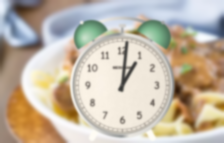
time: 1:01
